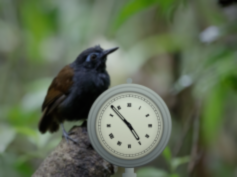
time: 4:53
